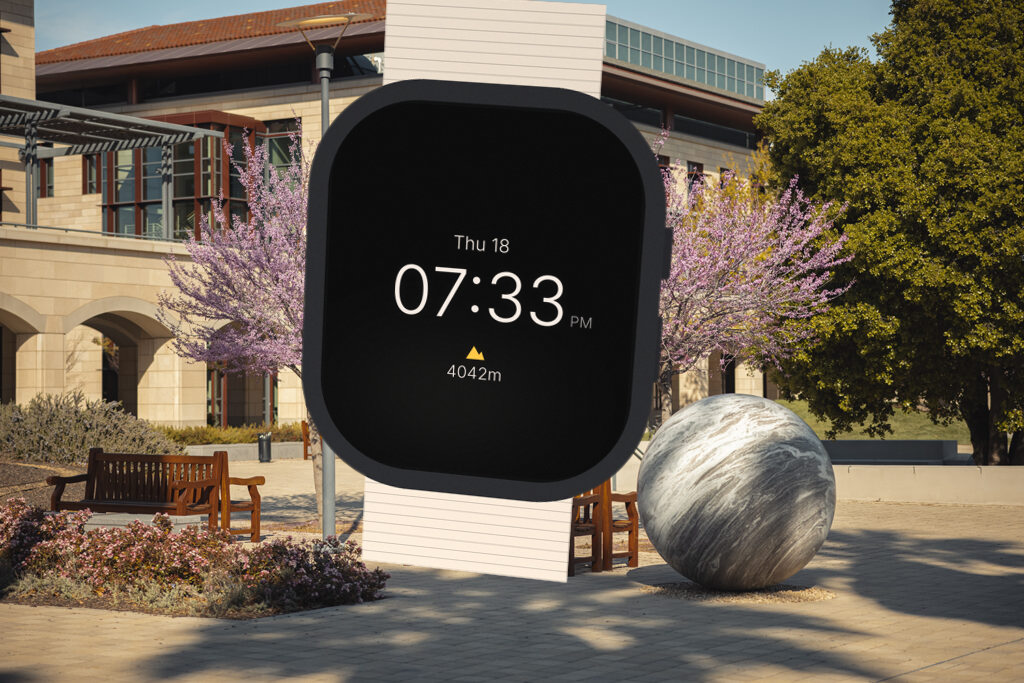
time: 7:33
